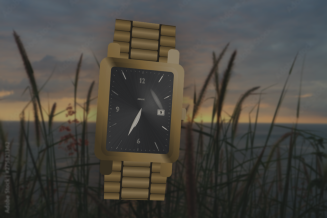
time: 6:34
